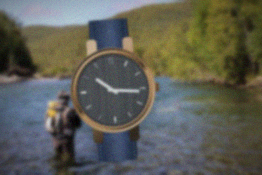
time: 10:16
